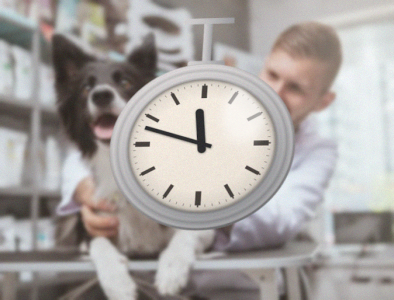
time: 11:48
